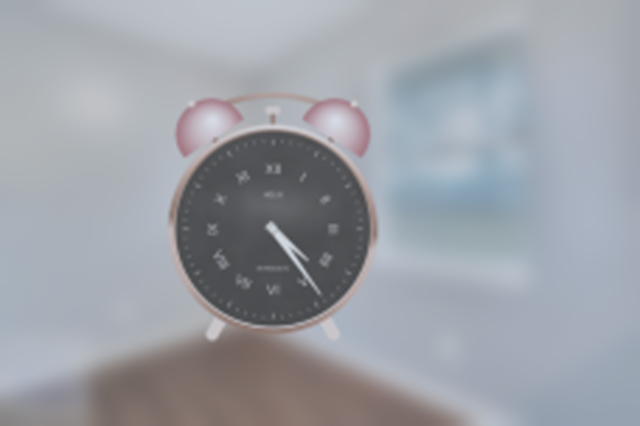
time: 4:24
